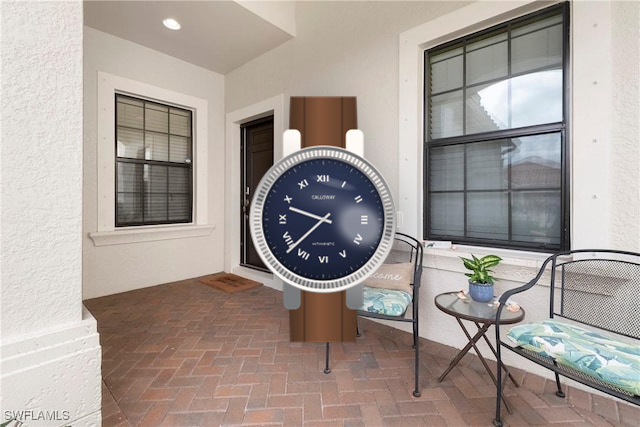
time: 9:38
